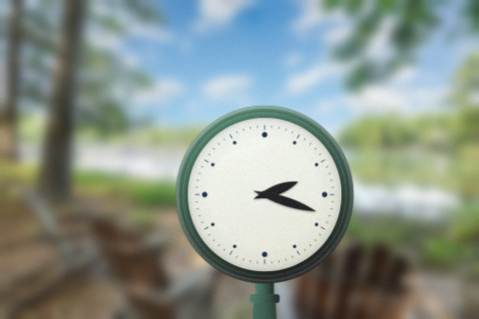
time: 2:18
